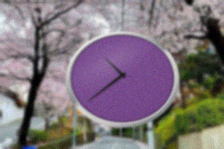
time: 10:38
